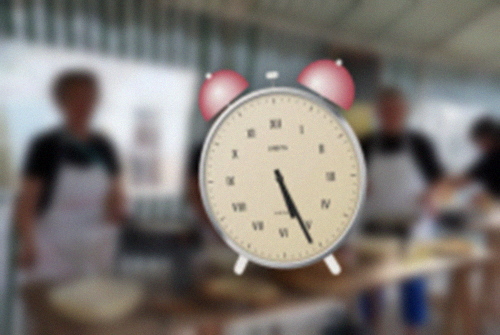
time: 5:26
